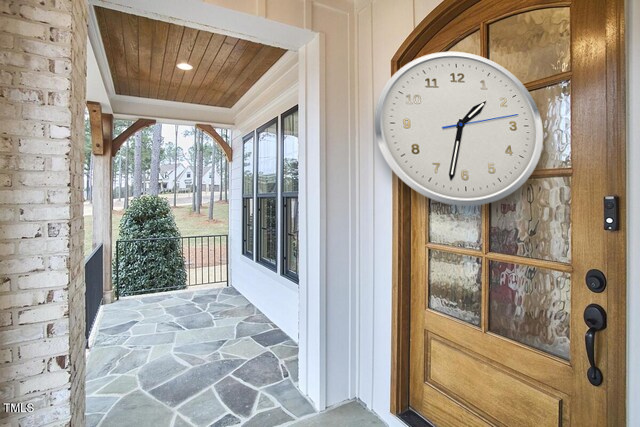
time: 1:32:13
